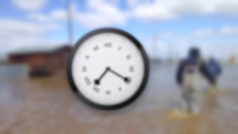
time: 7:20
